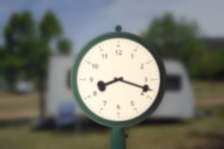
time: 8:18
